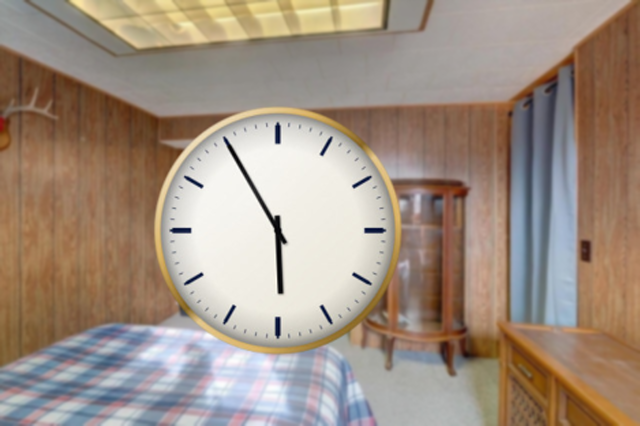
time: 5:55
